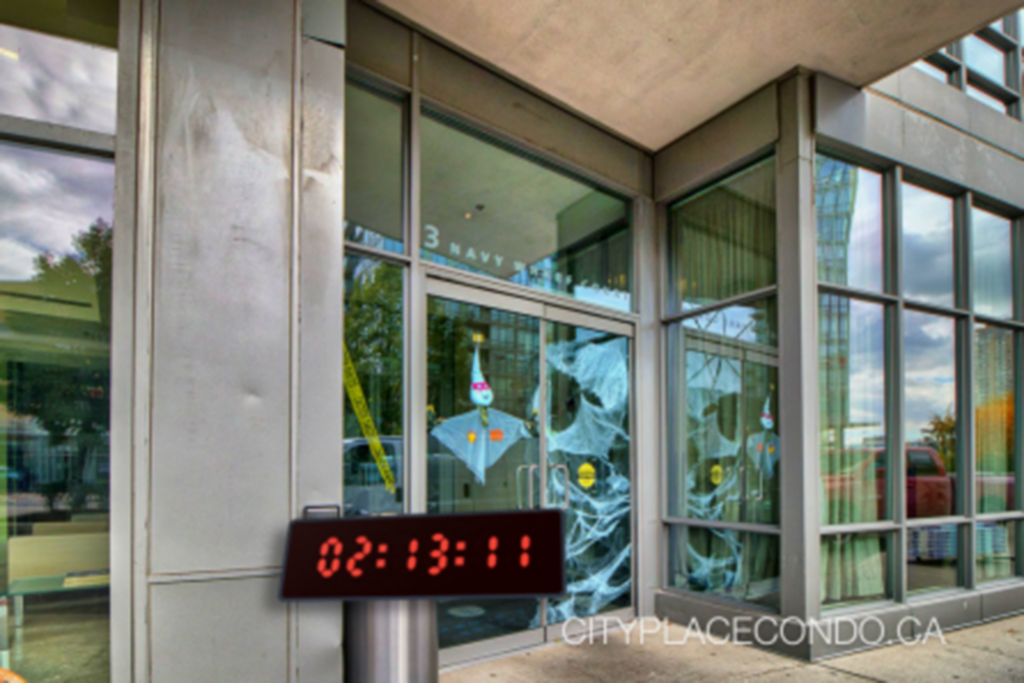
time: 2:13:11
